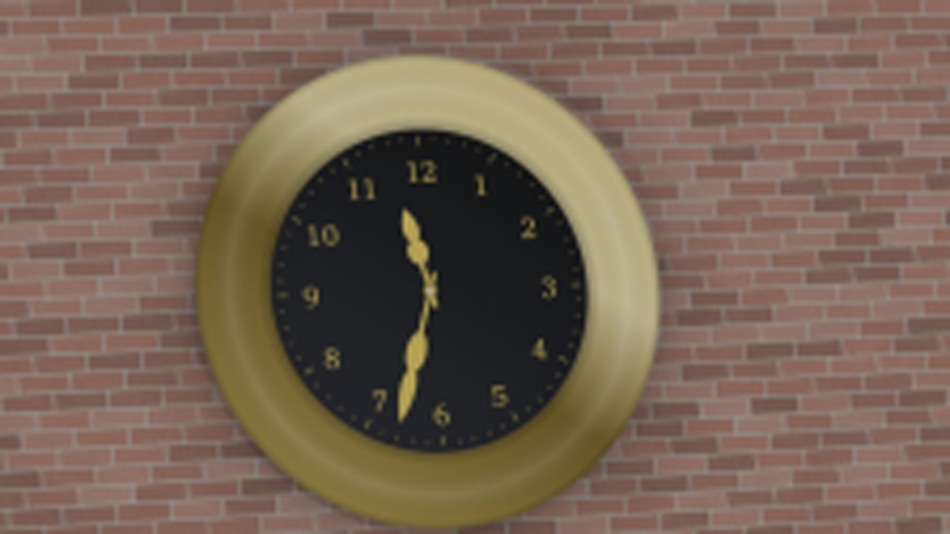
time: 11:33
